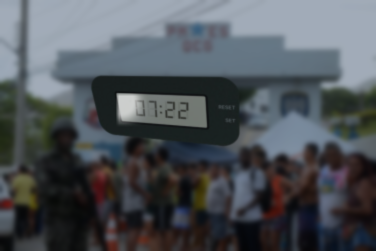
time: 7:22
